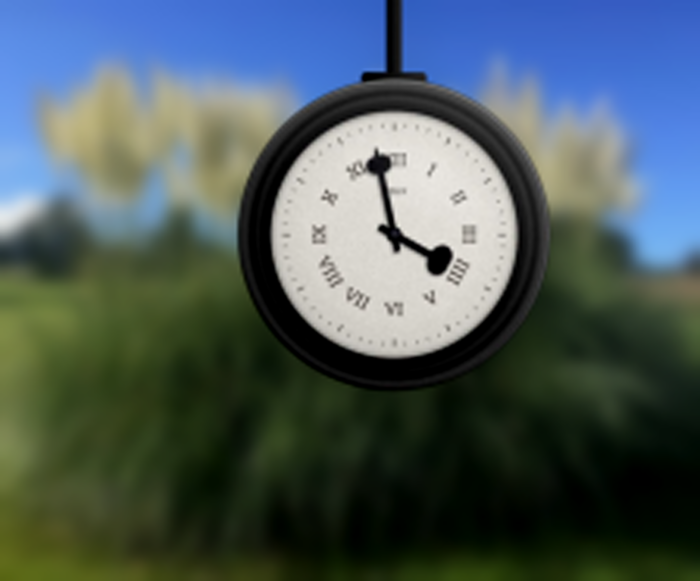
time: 3:58
